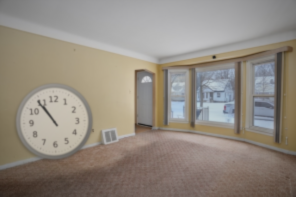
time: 10:54
